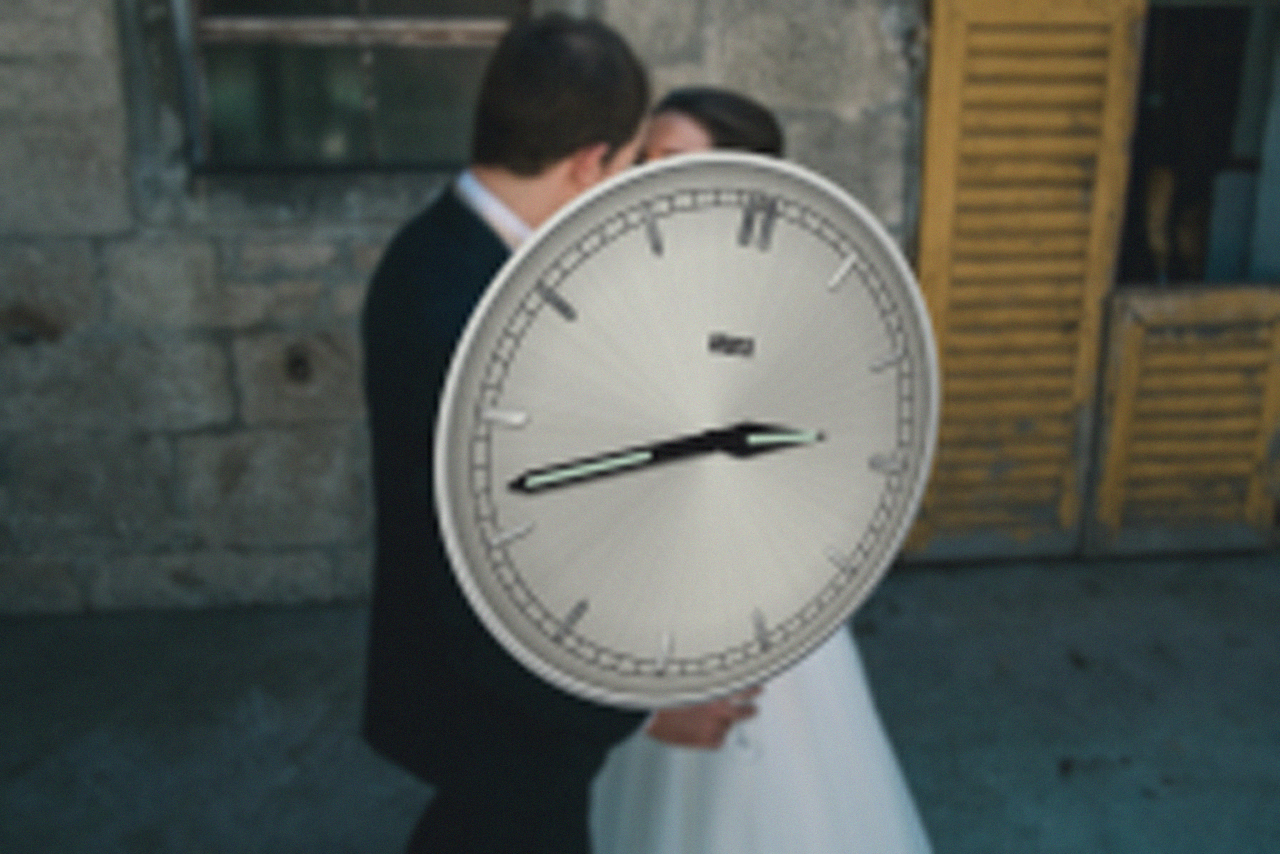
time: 2:42
